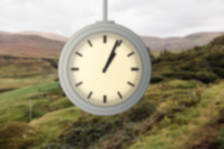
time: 1:04
